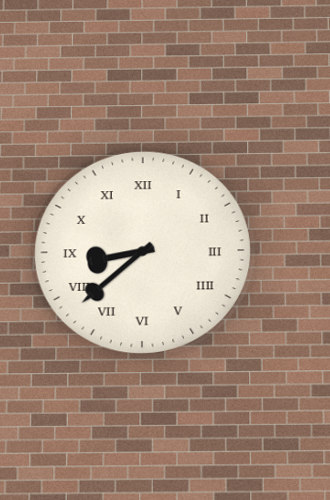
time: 8:38
